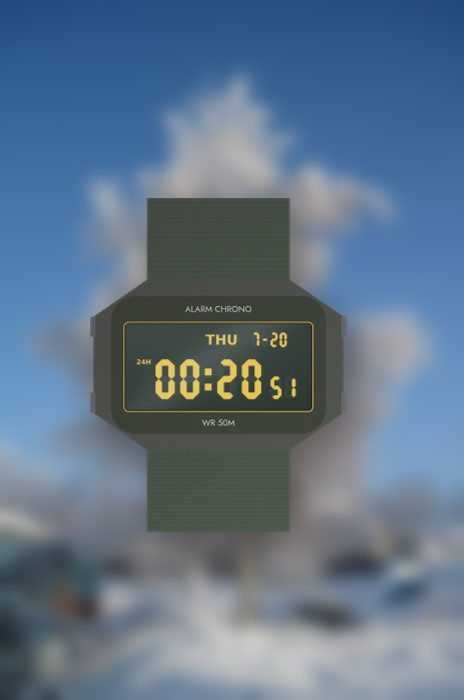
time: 0:20:51
